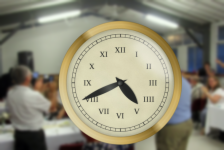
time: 4:41
